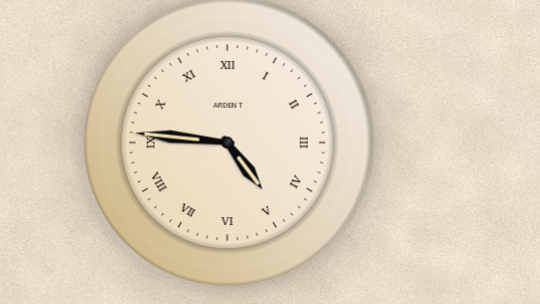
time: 4:46
